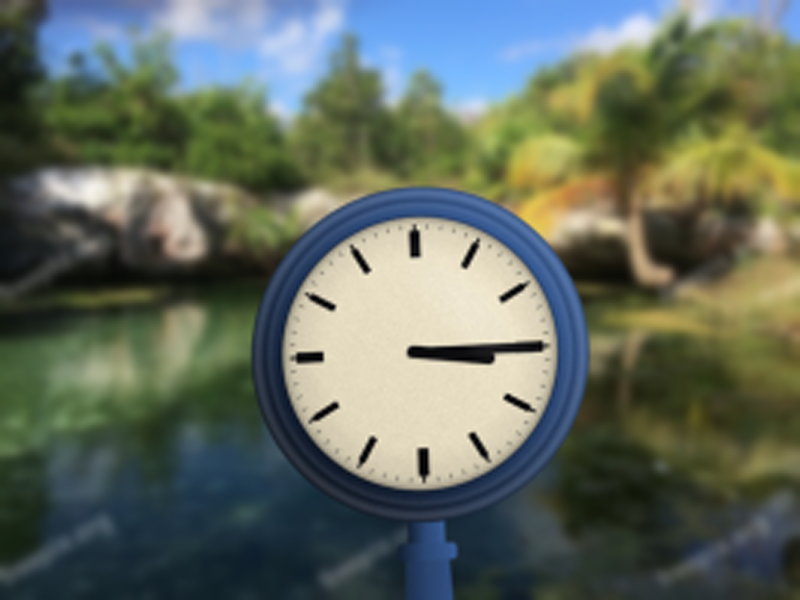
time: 3:15
